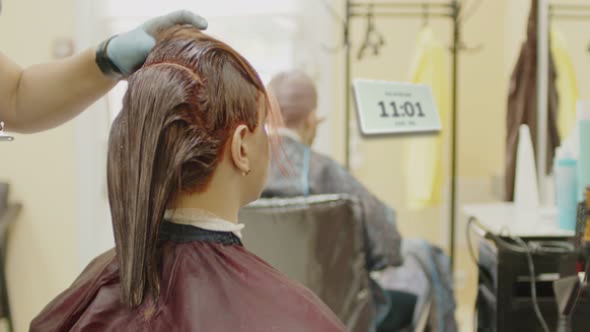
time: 11:01
